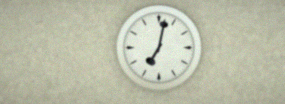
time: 7:02
